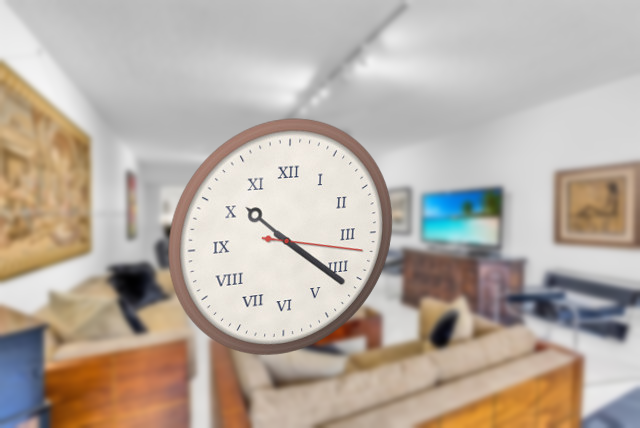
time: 10:21:17
